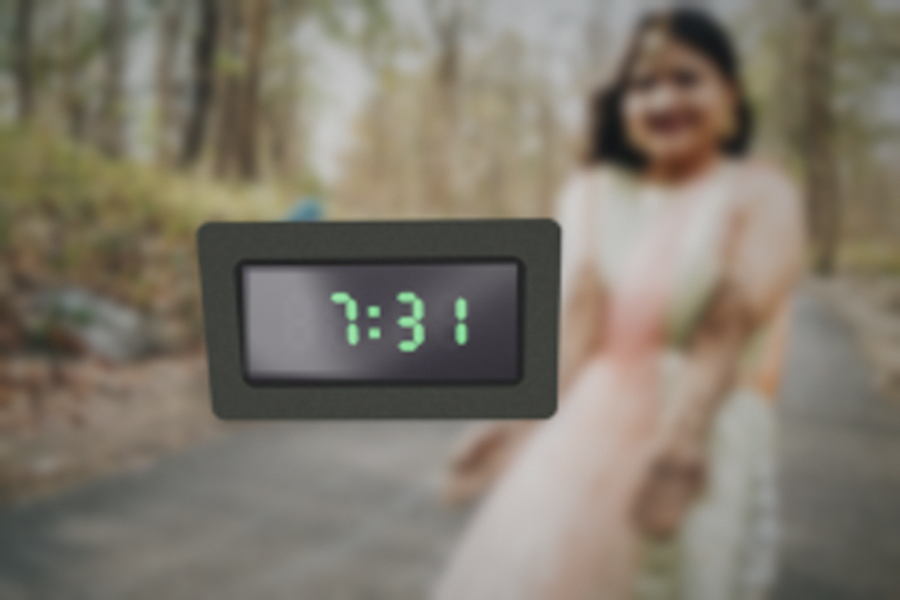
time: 7:31
